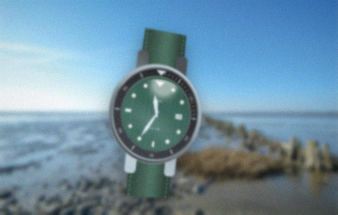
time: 11:35
